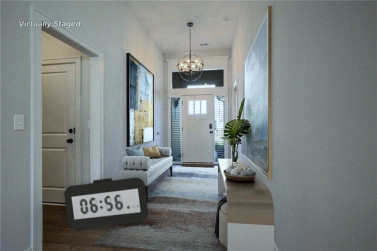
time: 6:56
